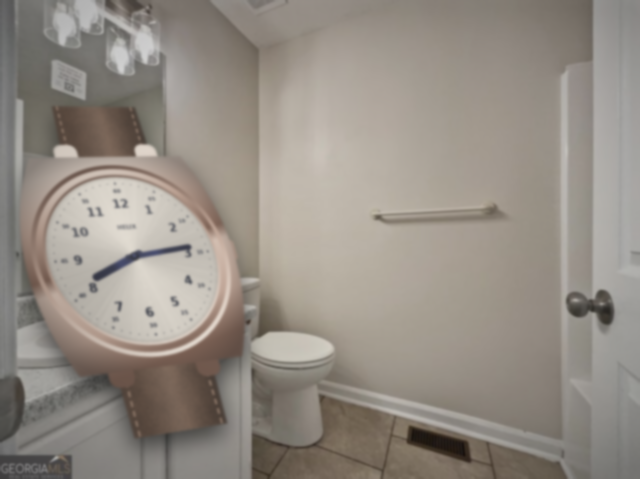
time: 8:14
